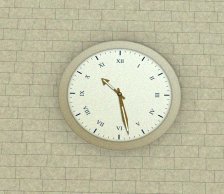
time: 10:28
